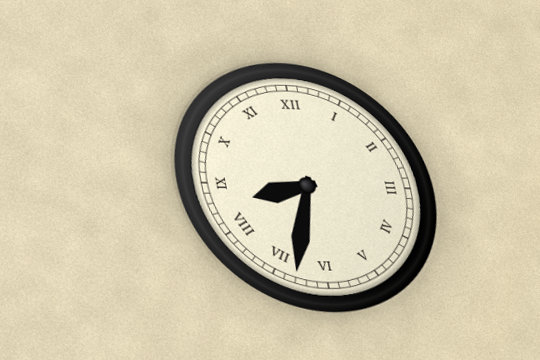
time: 8:33
